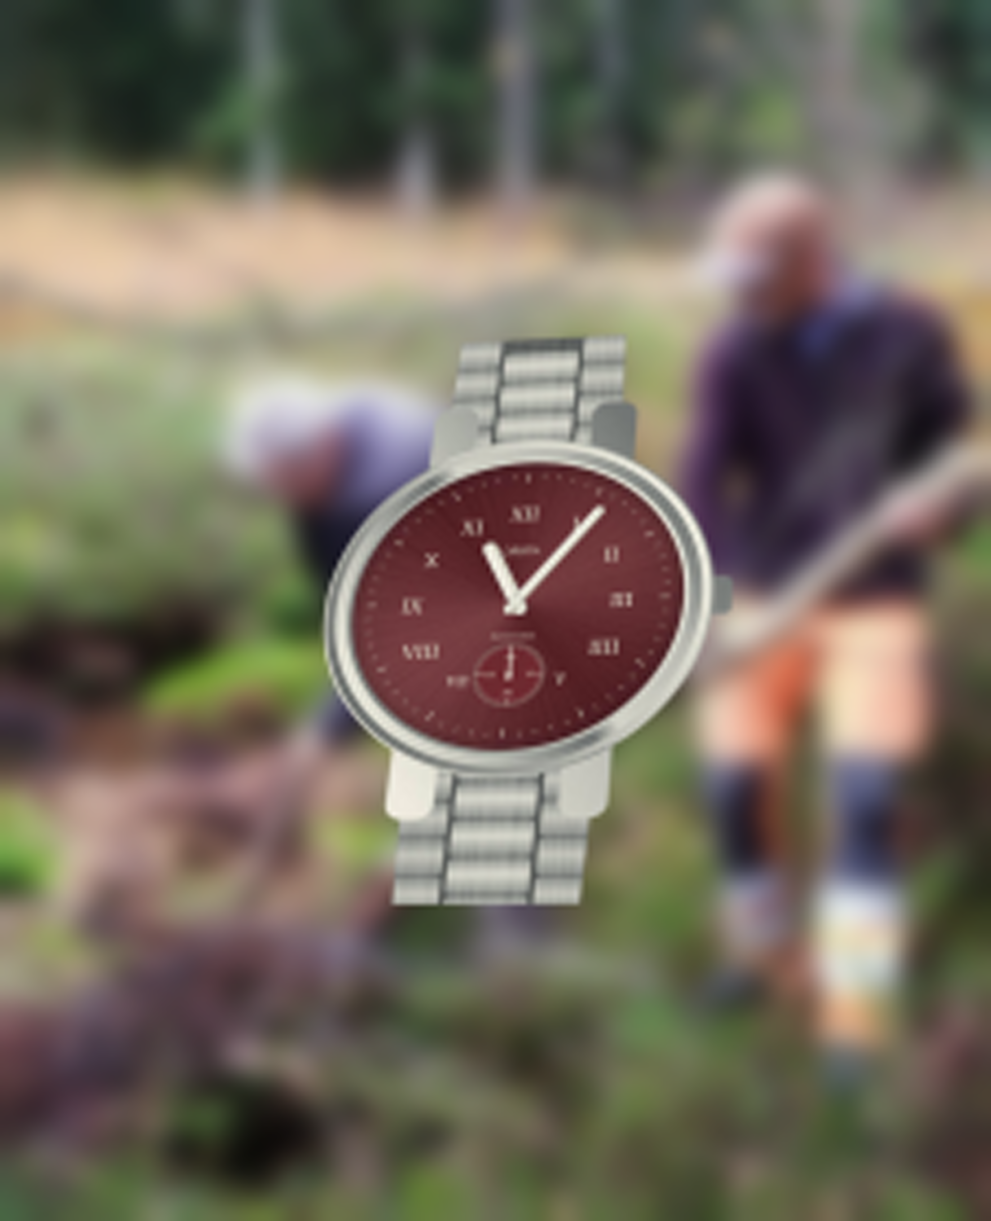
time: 11:06
